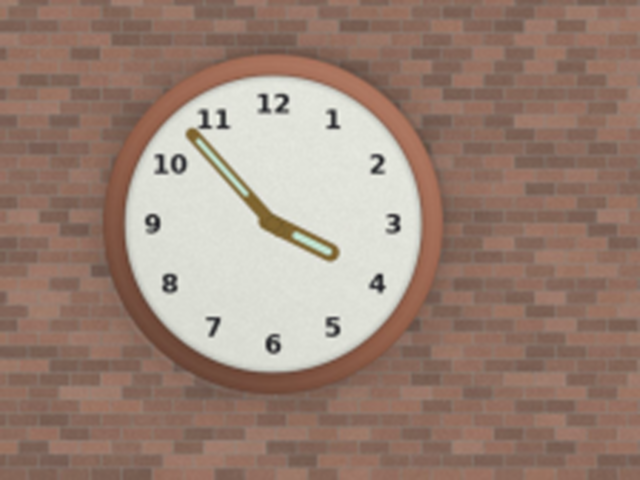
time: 3:53
